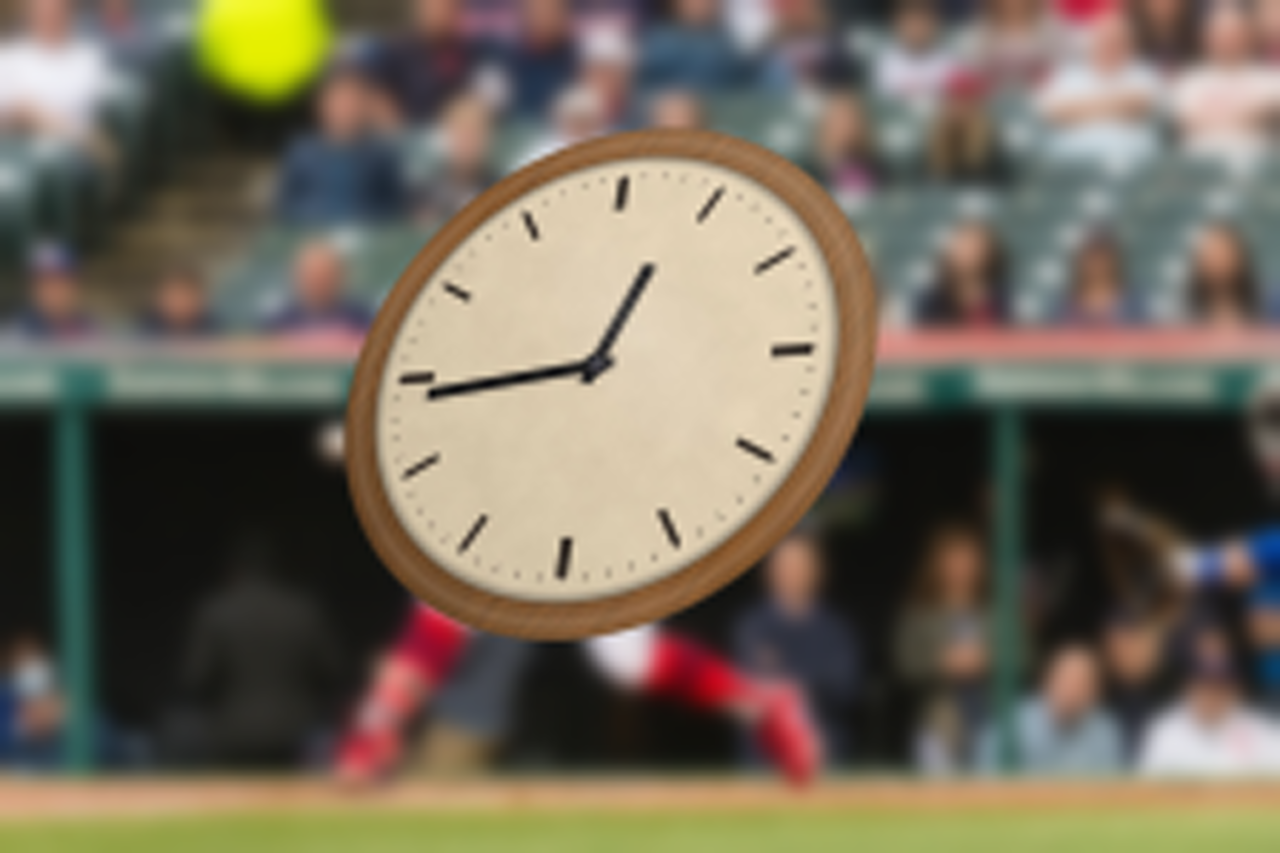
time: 12:44
